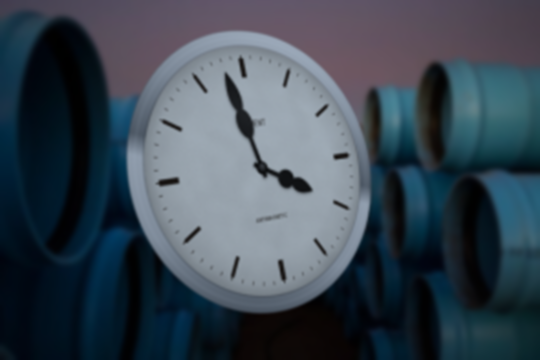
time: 3:58
